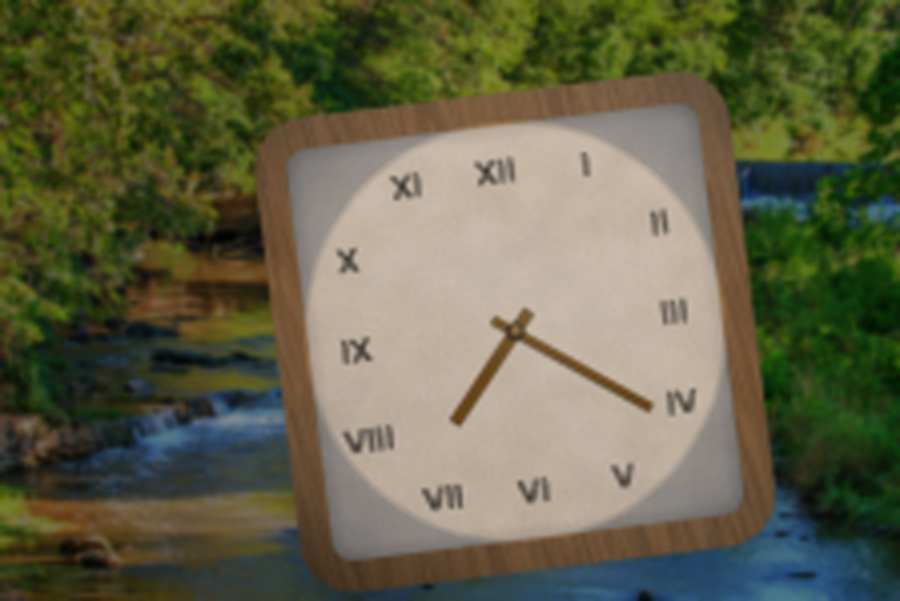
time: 7:21
